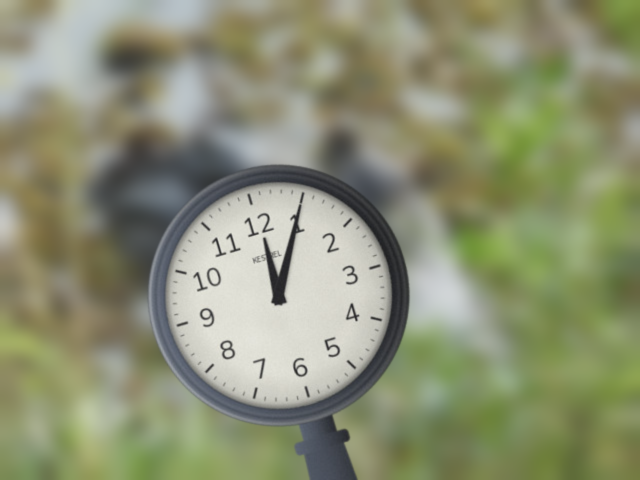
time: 12:05
